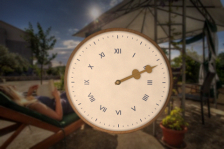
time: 2:11
